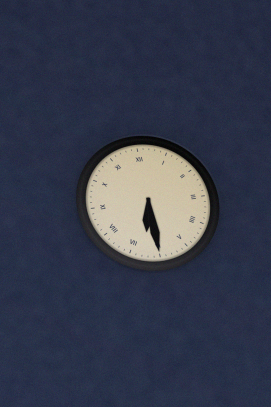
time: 6:30
